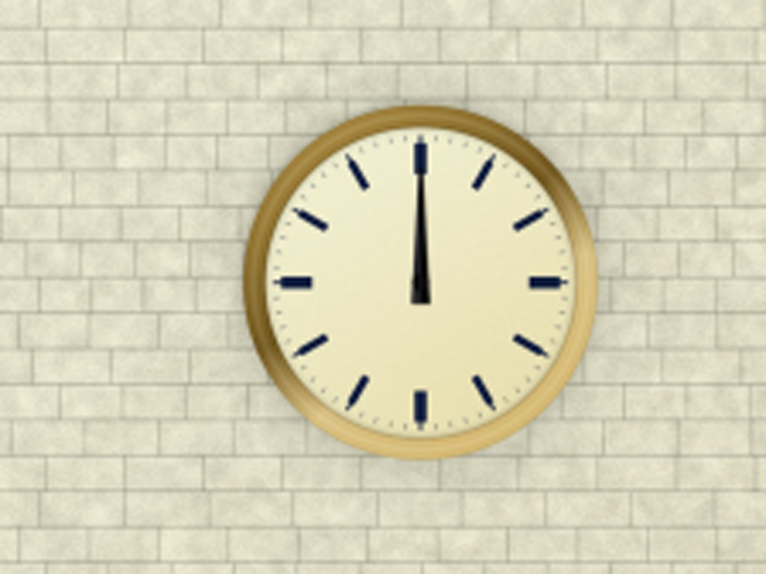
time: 12:00
